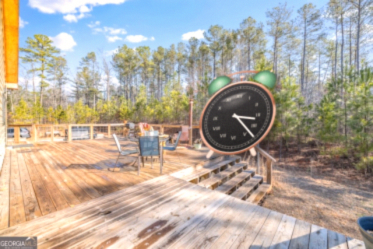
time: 3:23
